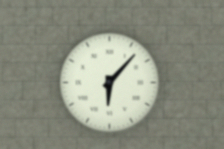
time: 6:07
